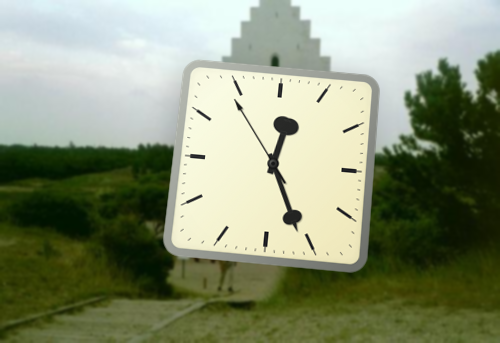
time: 12:25:54
